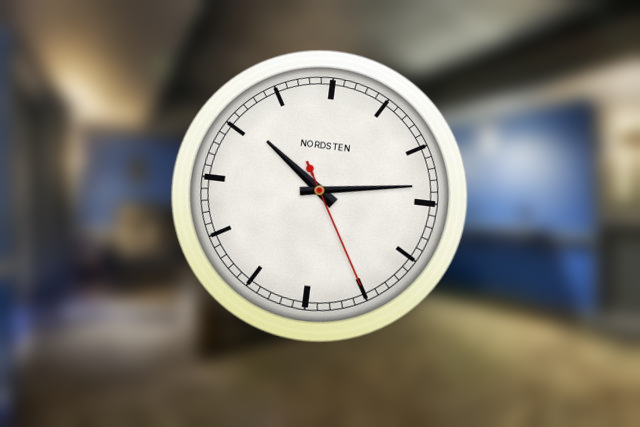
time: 10:13:25
